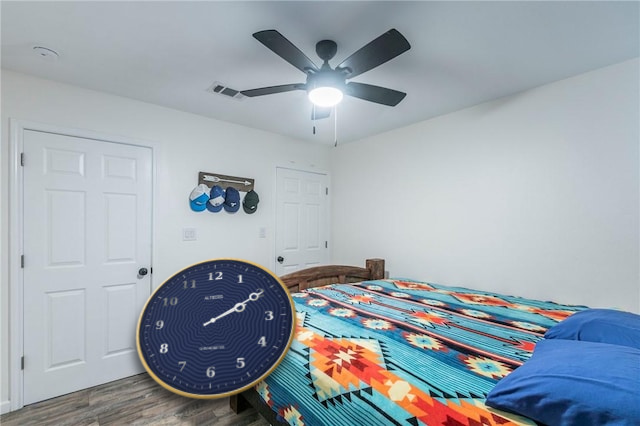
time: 2:10
